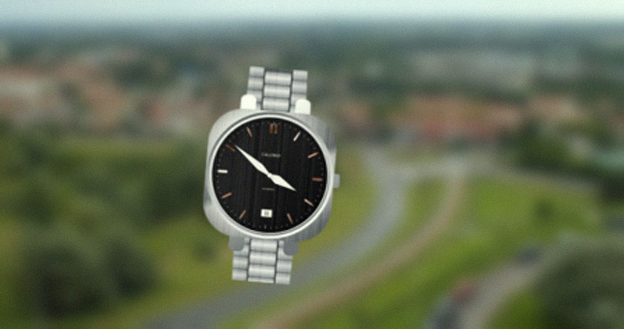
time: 3:51
